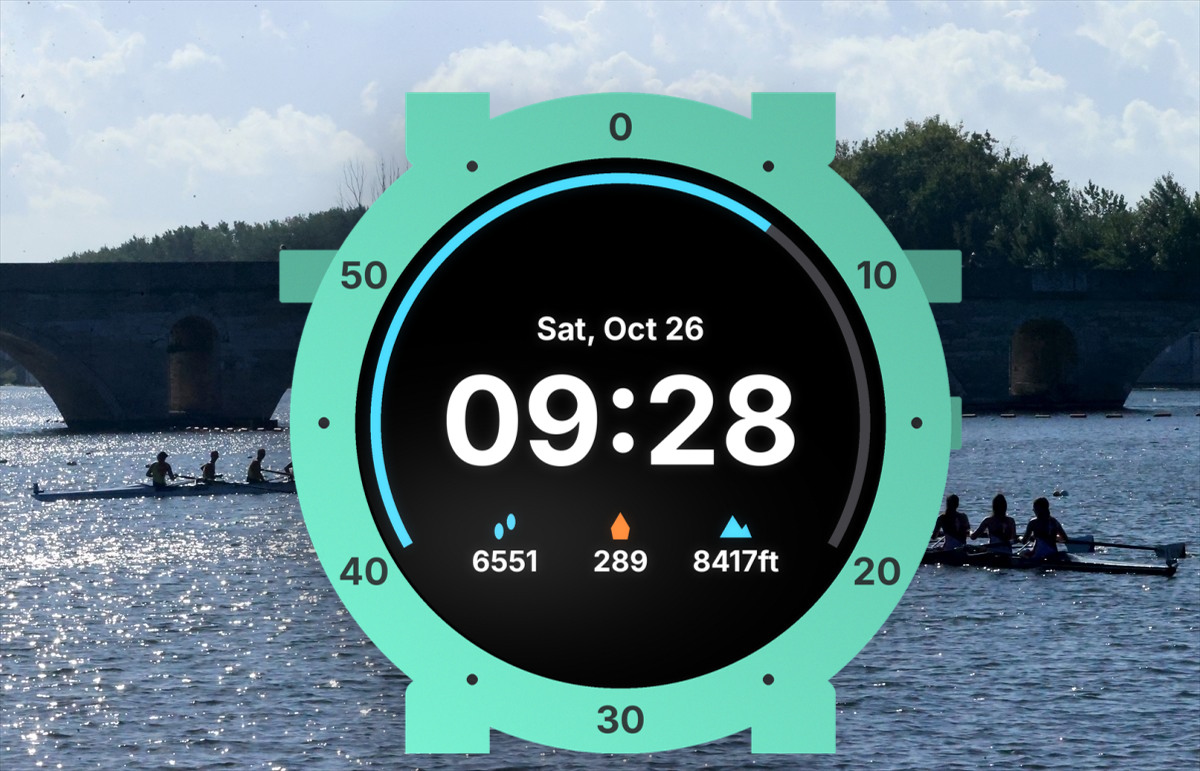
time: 9:28
